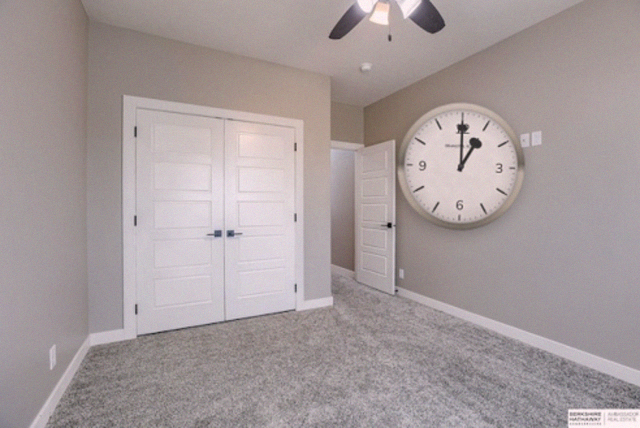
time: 1:00
